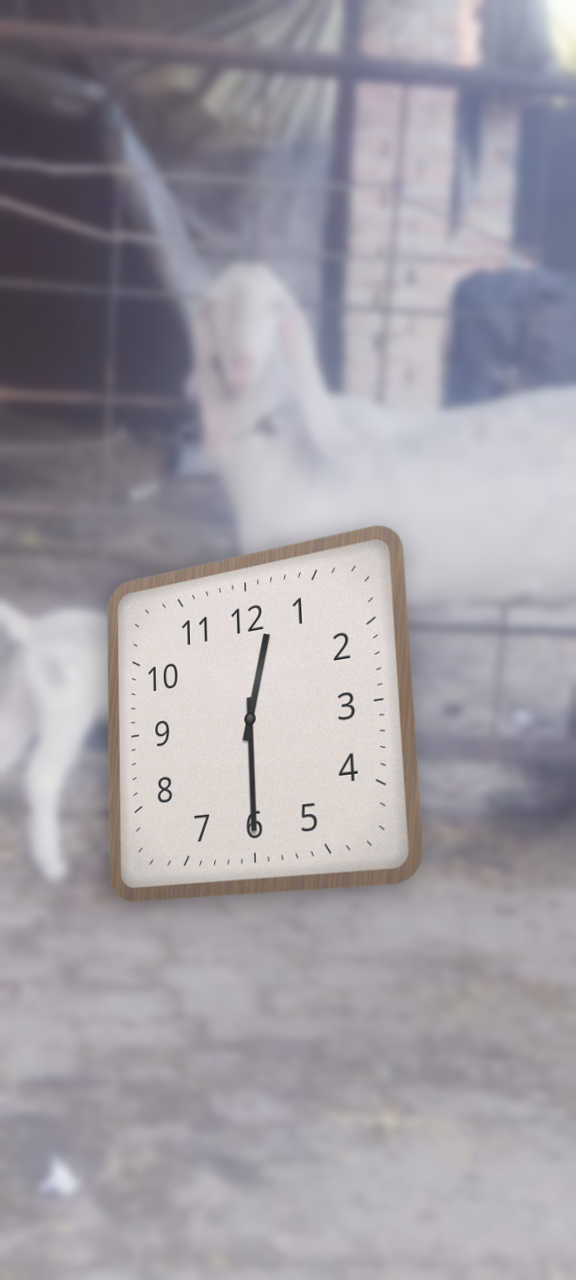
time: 12:30
